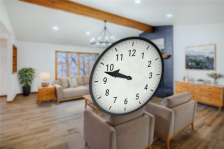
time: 9:48
